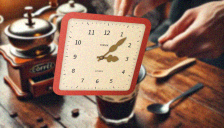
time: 3:07
